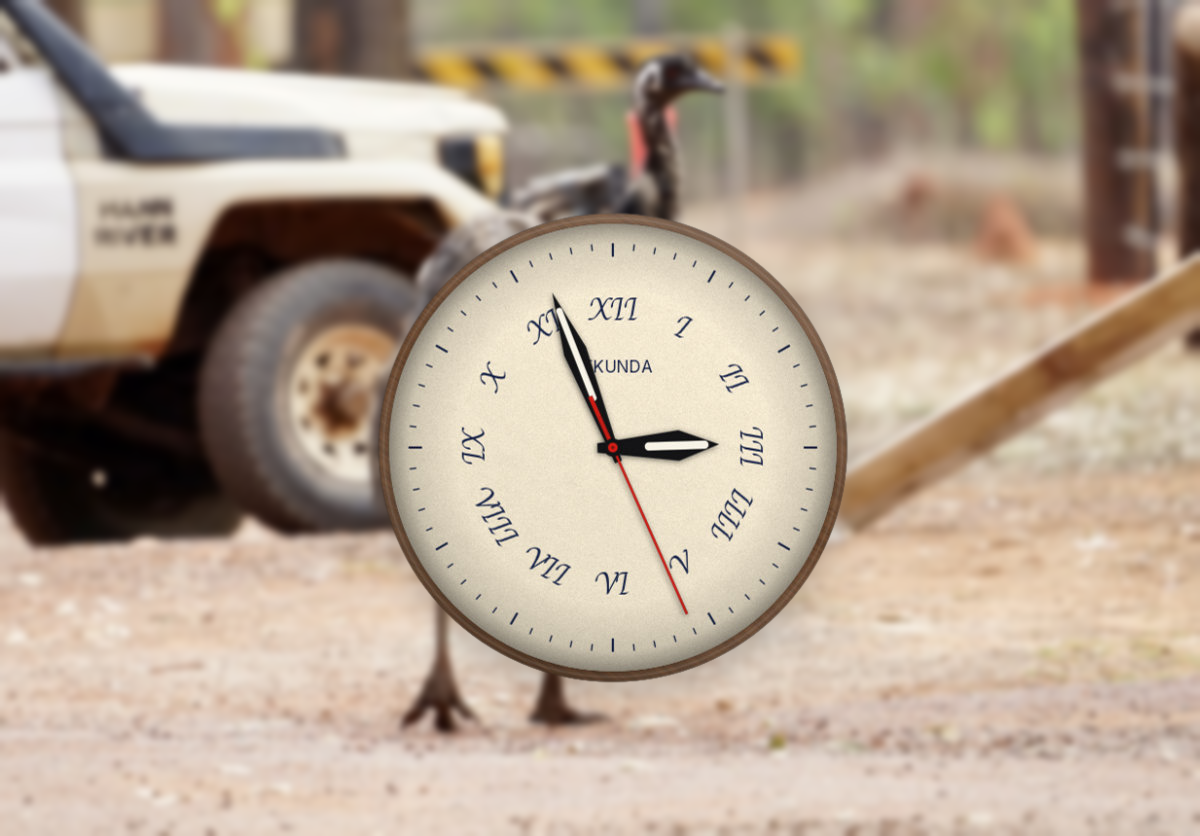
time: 2:56:26
